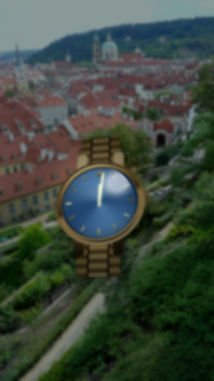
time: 12:01
